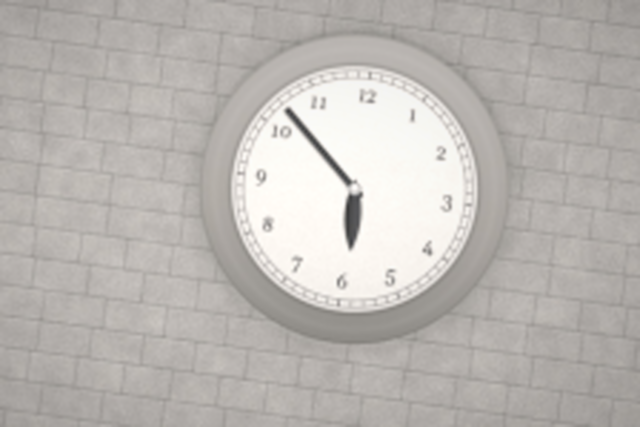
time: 5:52
